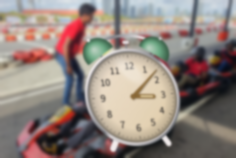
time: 3:08
